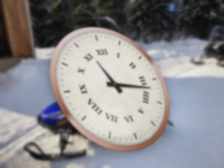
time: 11:17
